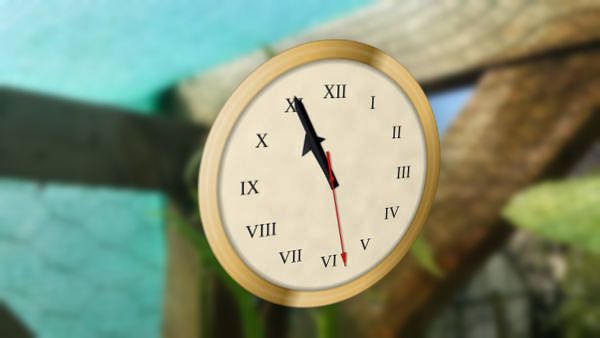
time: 10:55:28
